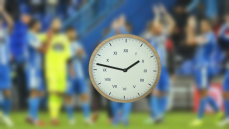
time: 1:47
